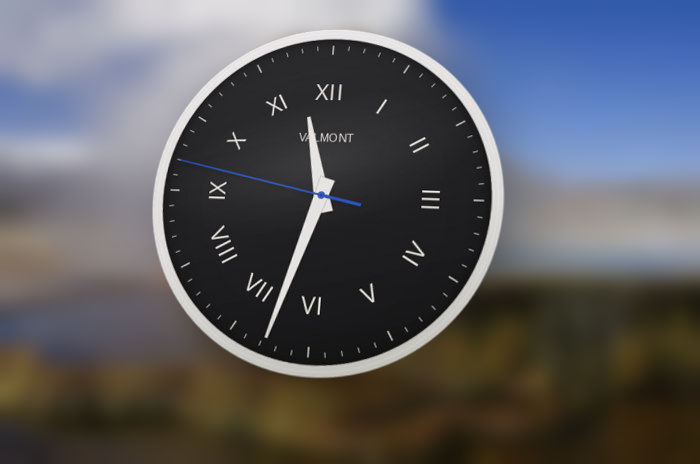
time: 11:32:47
